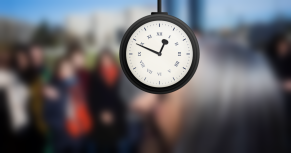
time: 12:49
